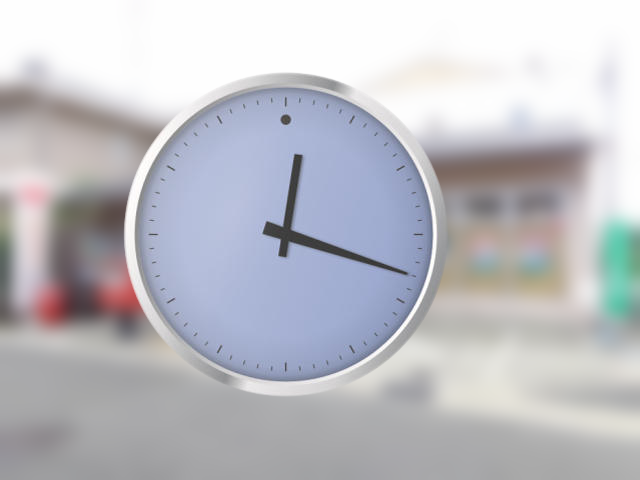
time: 12:18
